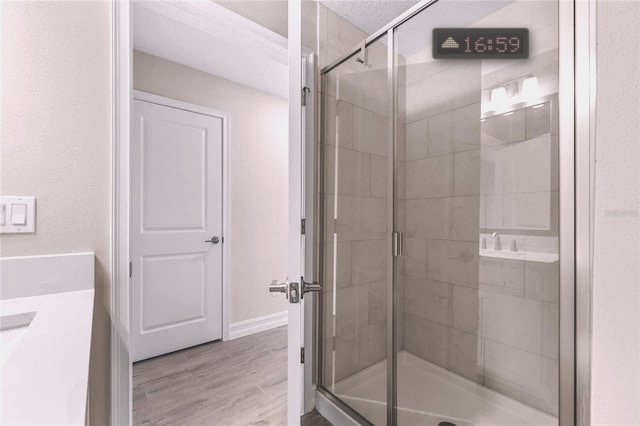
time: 16:59
